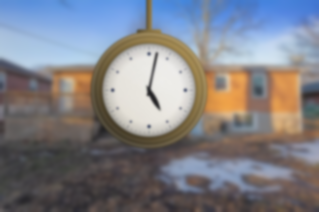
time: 5:02
